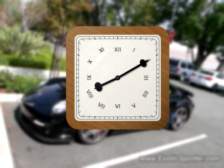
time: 8:10
